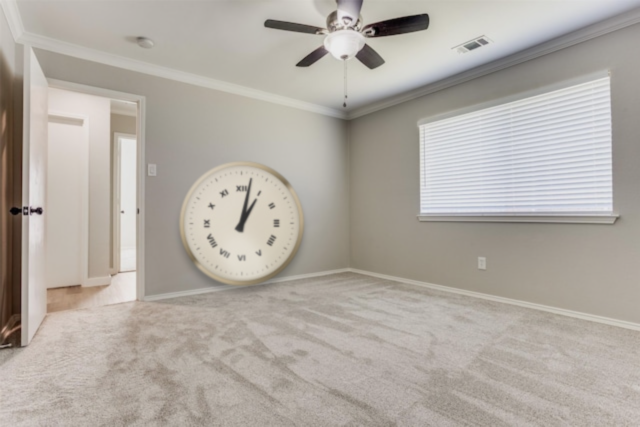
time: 1:02
